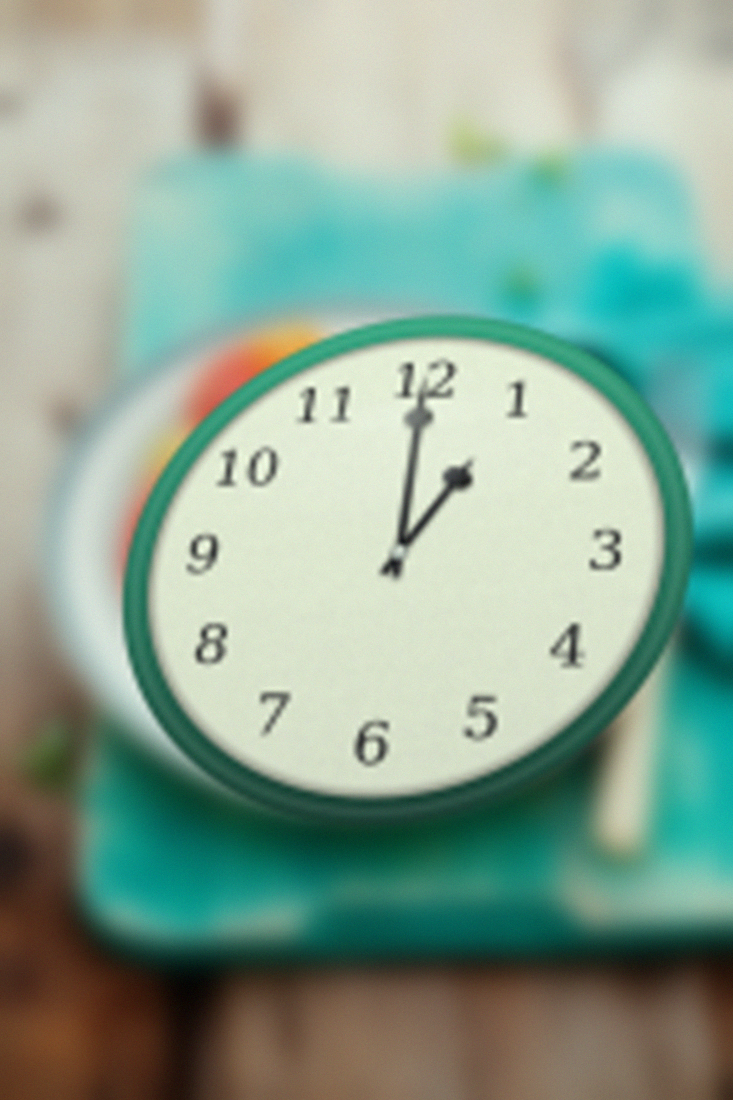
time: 1:00
